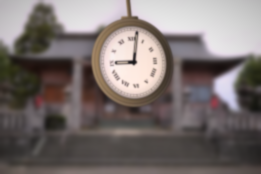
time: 9:02
